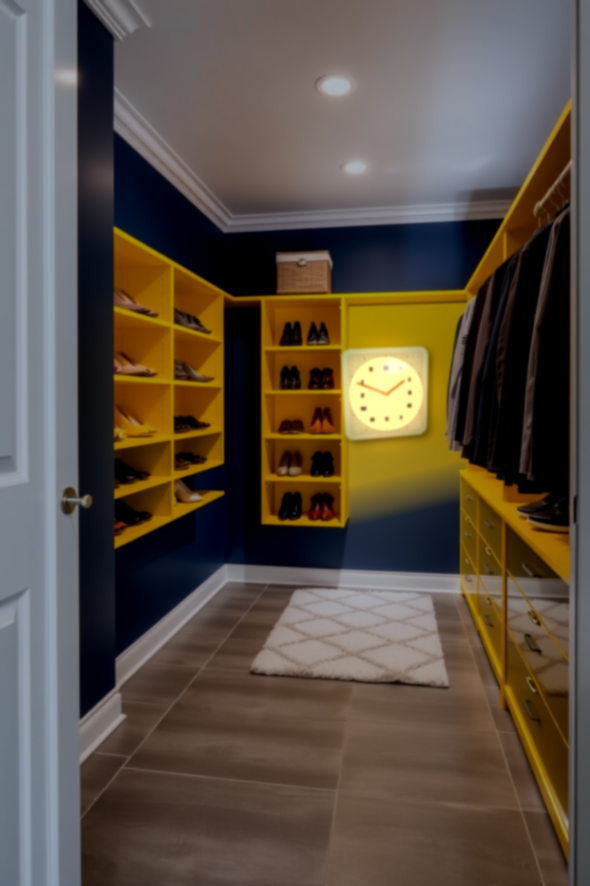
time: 1:49
